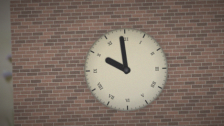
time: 9:59
